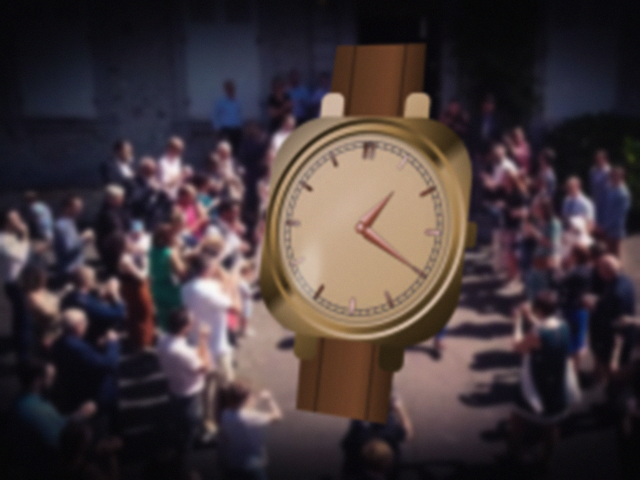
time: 1:20
